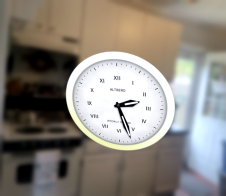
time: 2:27
